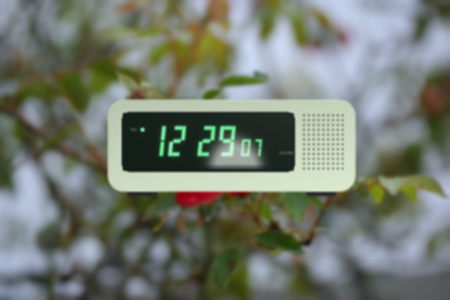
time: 12:29:07
